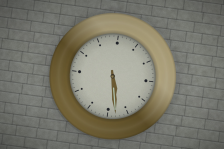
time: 5:28
